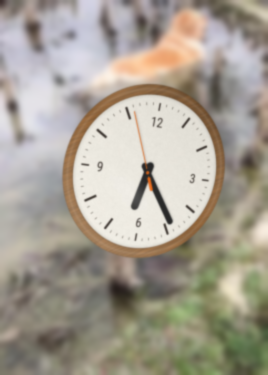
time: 6:23:56
